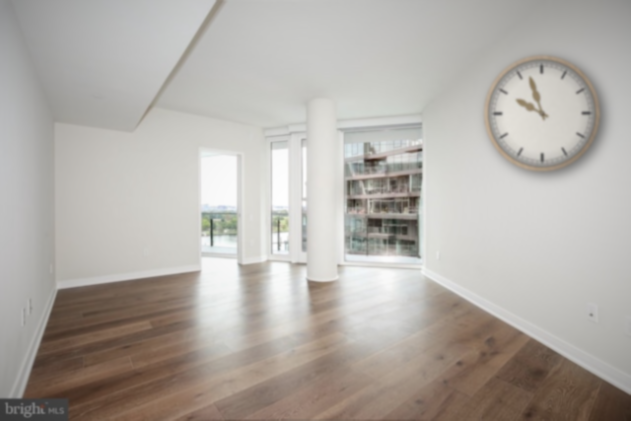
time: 9:57
